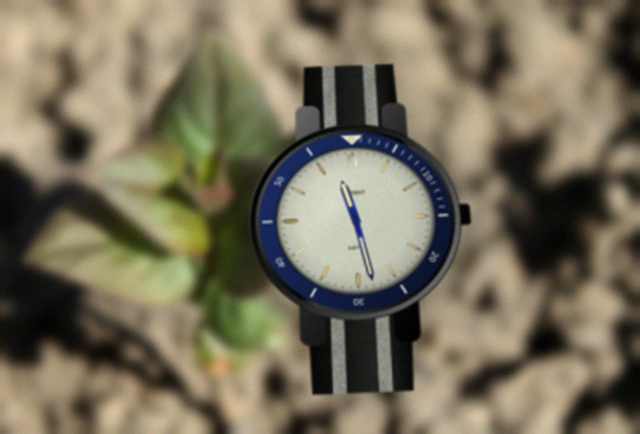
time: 11:28
